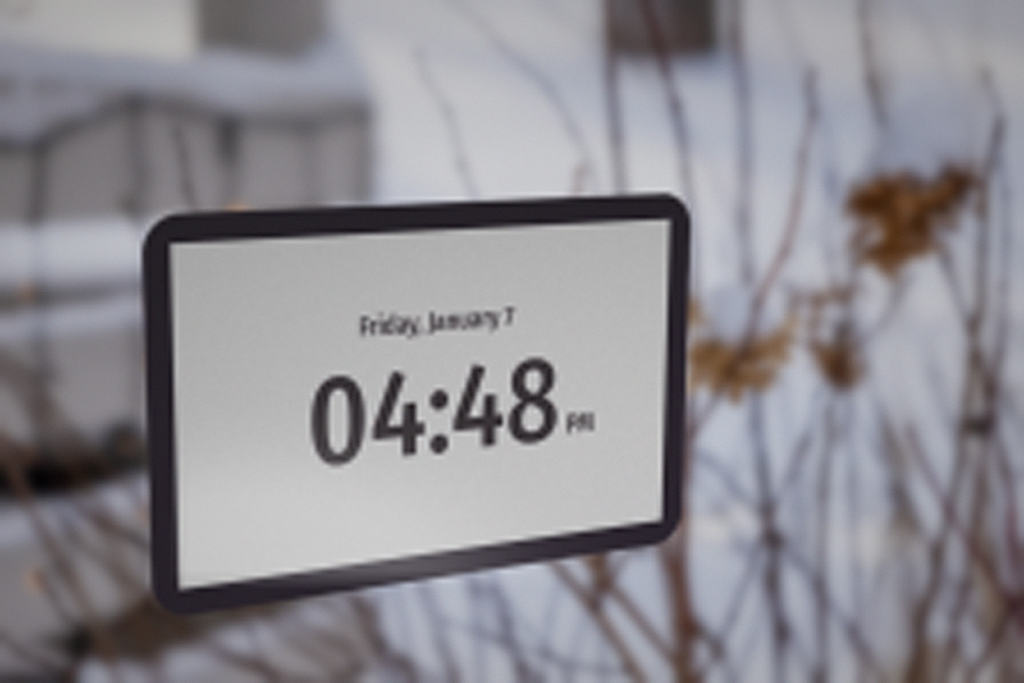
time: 4:48
